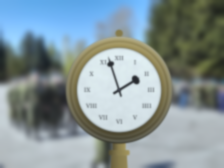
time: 1:57
